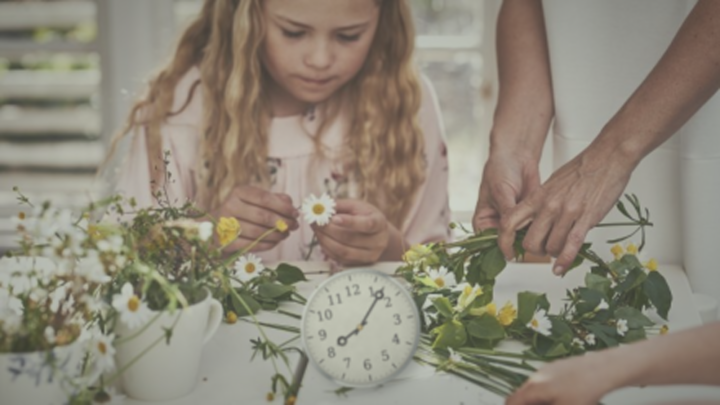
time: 8:07
